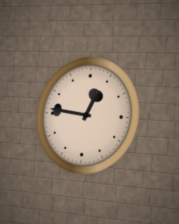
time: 12:46
